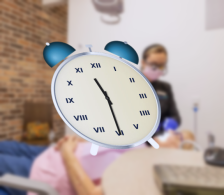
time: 11:30
